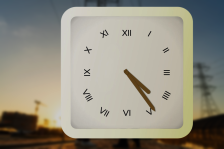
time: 4:24
